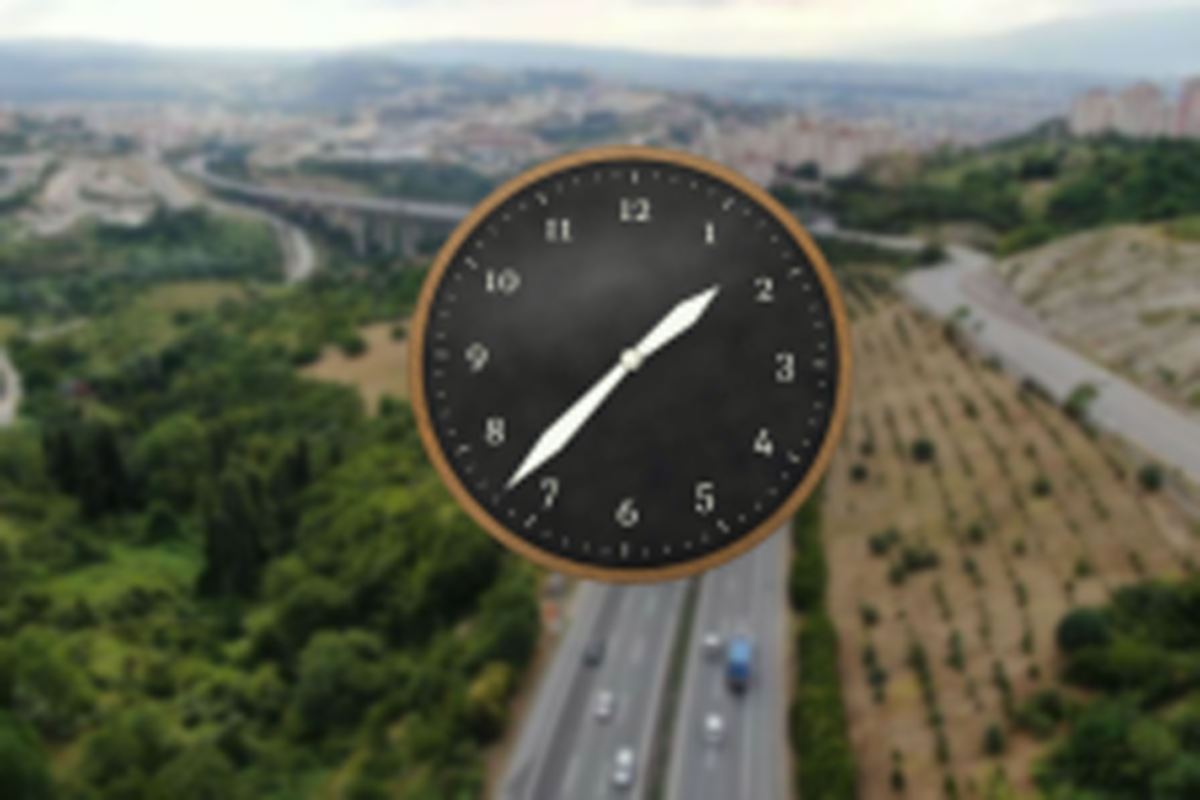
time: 1:37
